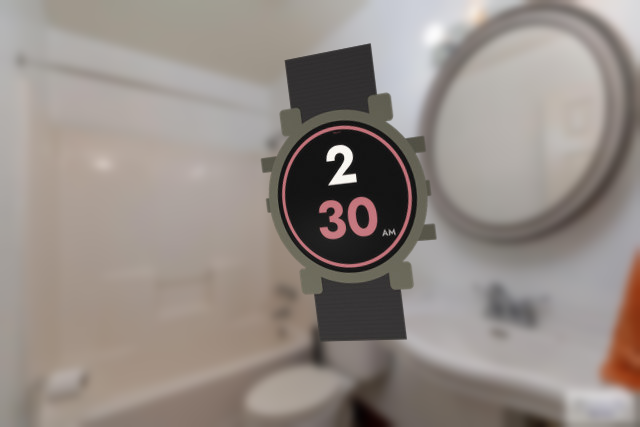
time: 2:30
